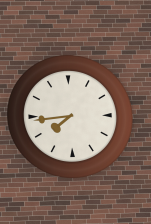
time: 7:44
